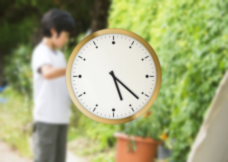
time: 5:22
